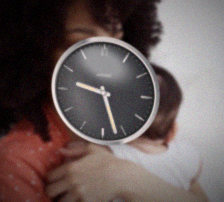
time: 9:27
